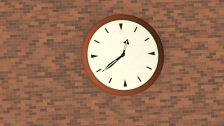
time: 12:39
